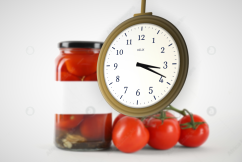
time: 3:19
